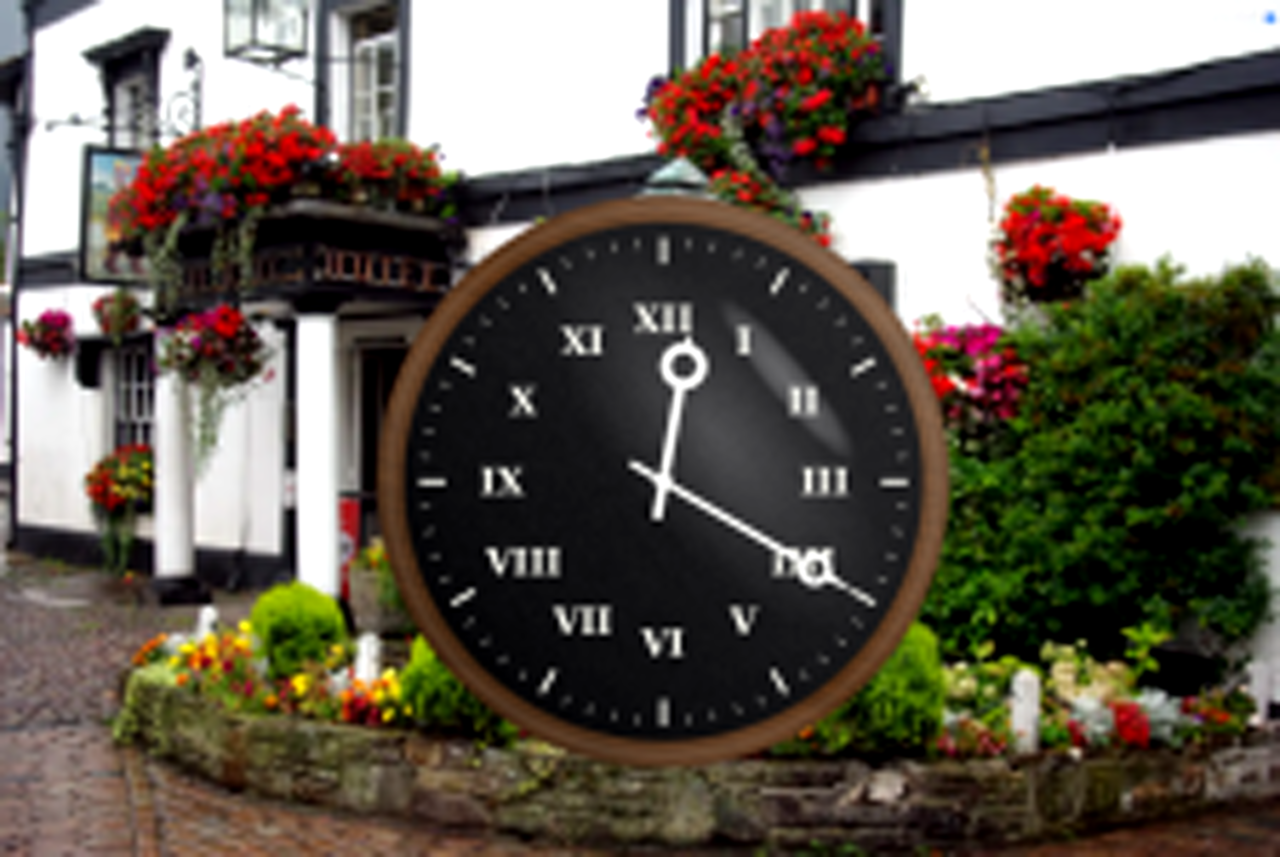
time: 12:20
